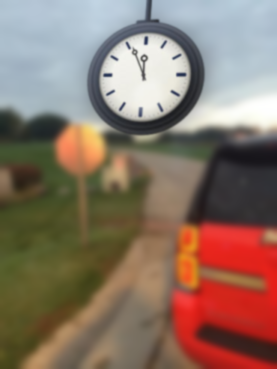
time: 11:56
